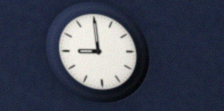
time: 9:00
